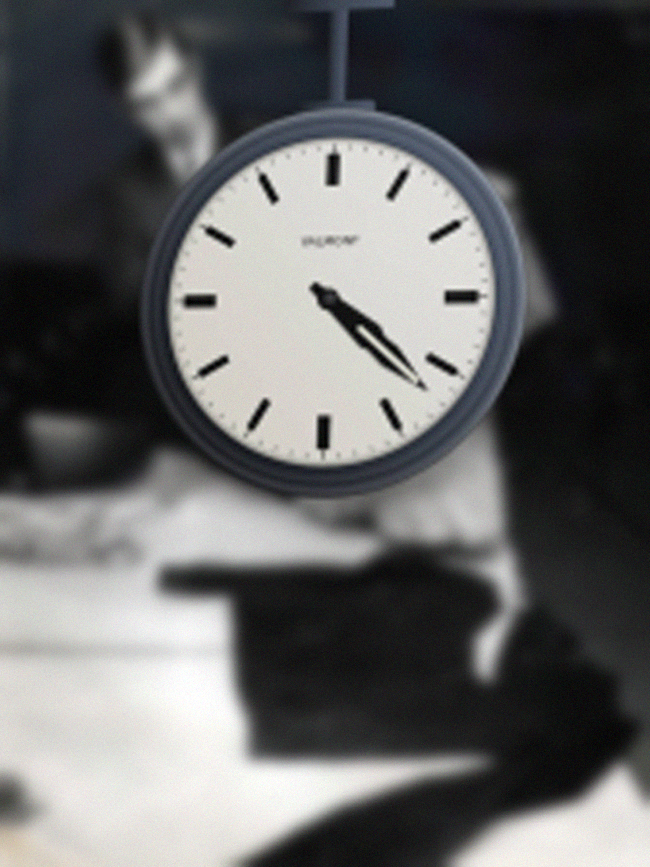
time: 4:22
